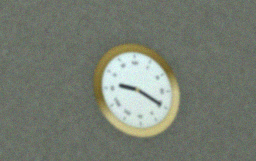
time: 9:20
